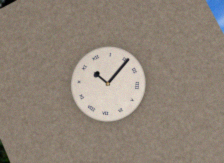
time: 11:11
